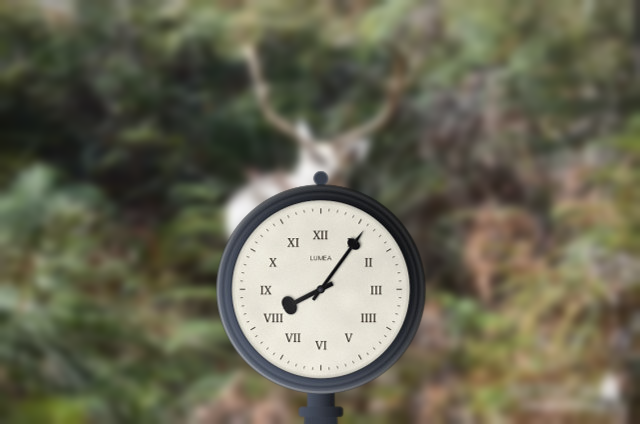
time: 8:06
